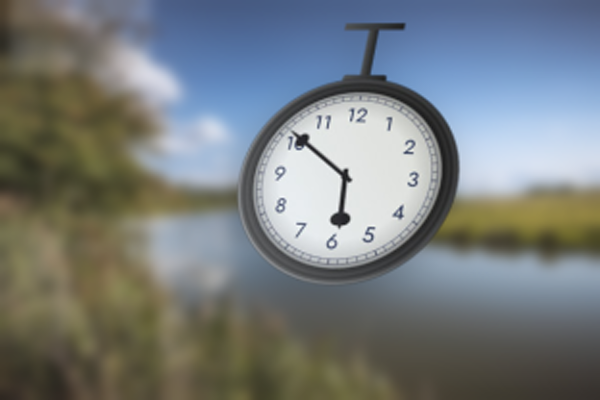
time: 5:51
